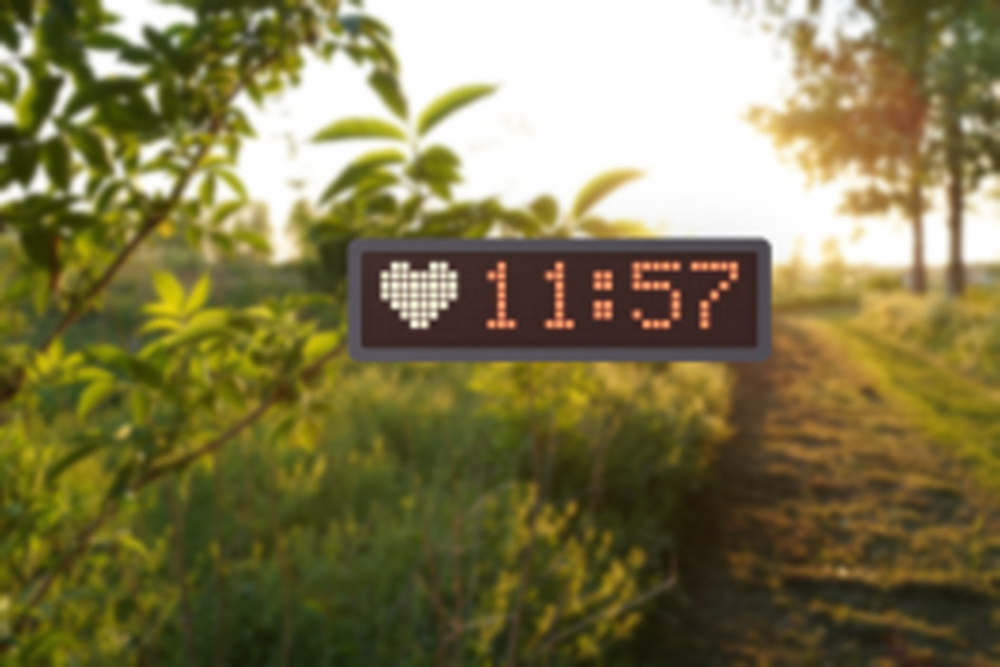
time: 11:57
